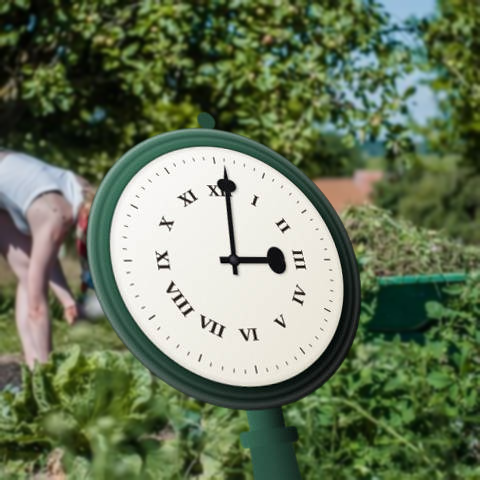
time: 3:01
